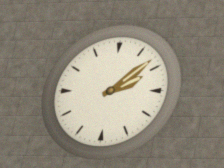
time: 2:08
